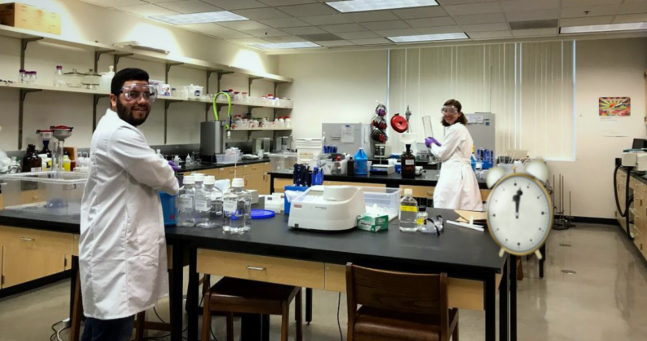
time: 12:02
